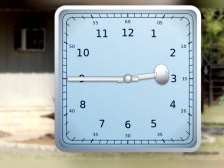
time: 2:45
